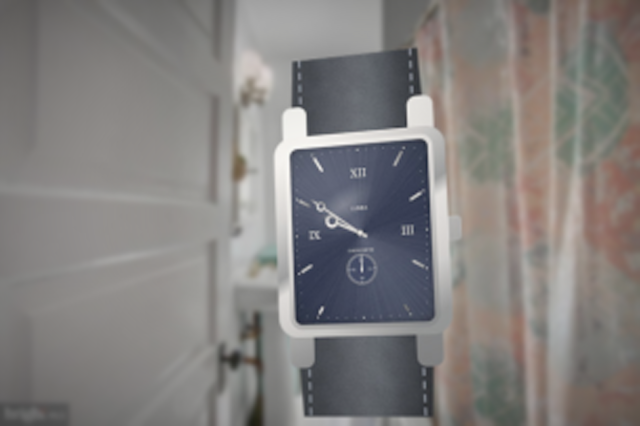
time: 9:51
